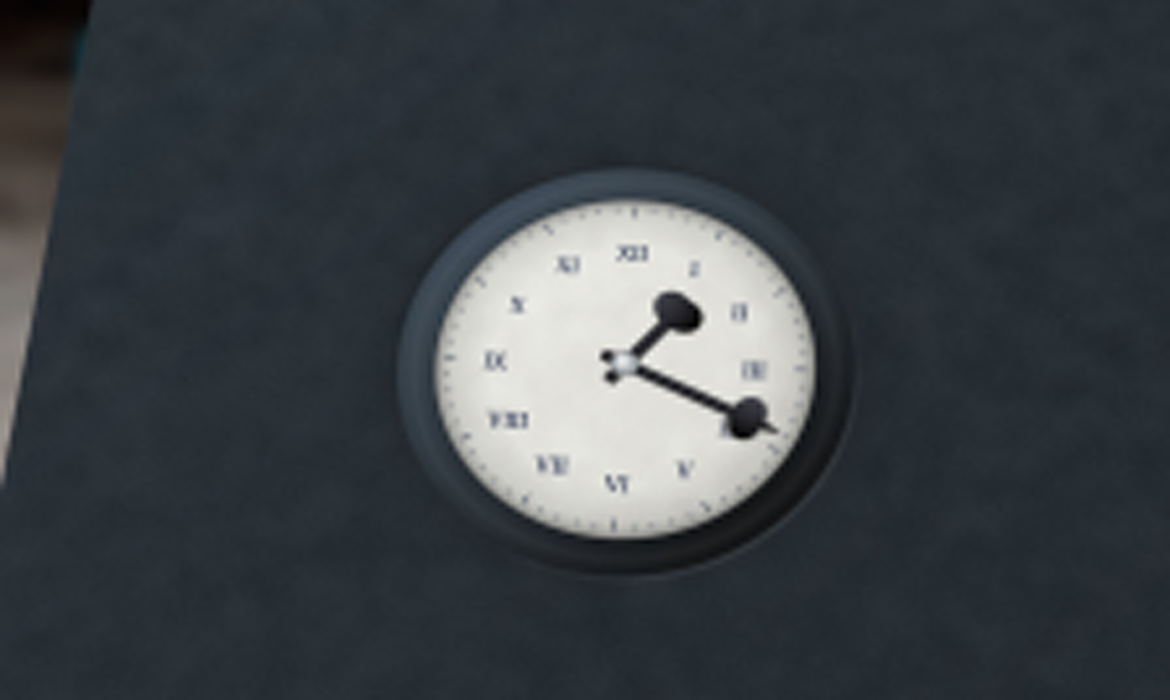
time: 1:19
